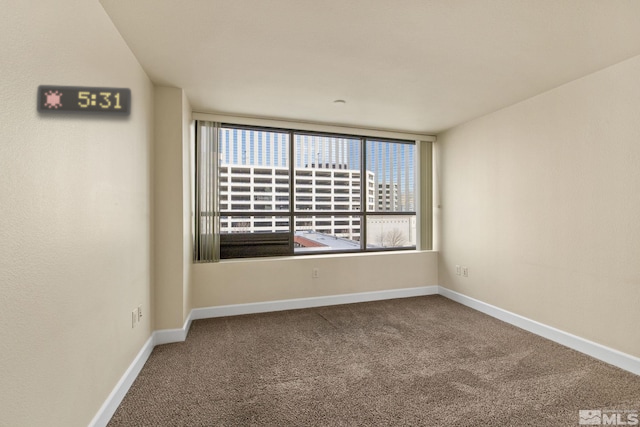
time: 5:31
